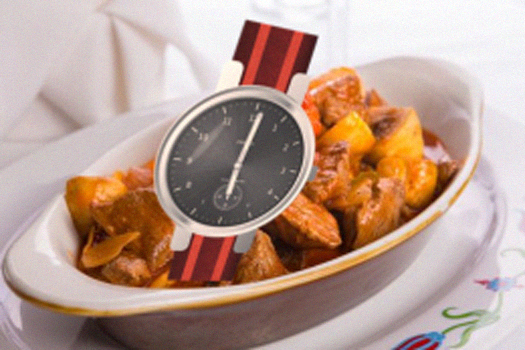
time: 6:01
